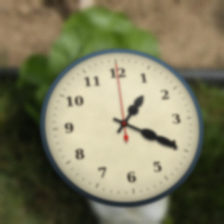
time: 1:20:00
